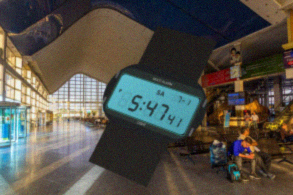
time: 5:47:41
